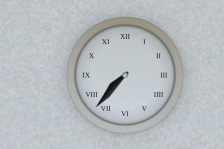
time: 7:37
